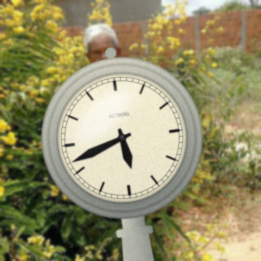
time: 5:42
